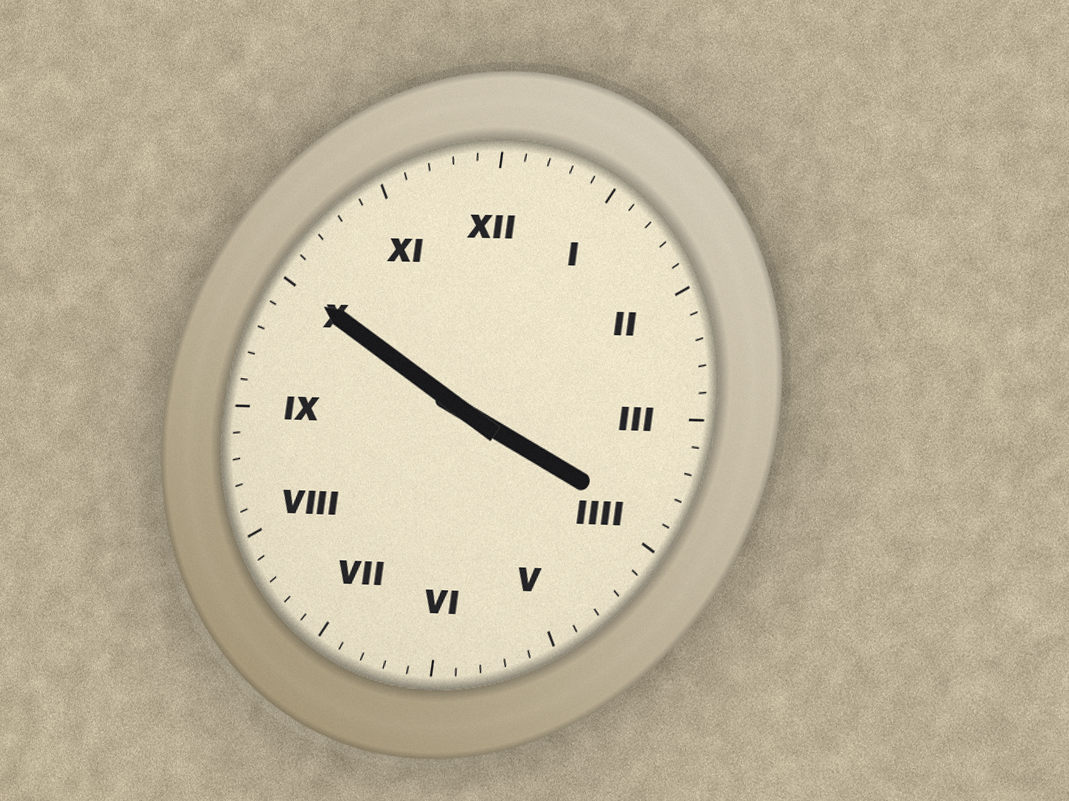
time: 3:50
